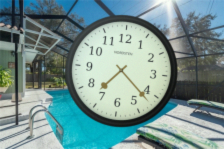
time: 7:22
